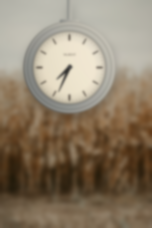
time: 7:34
